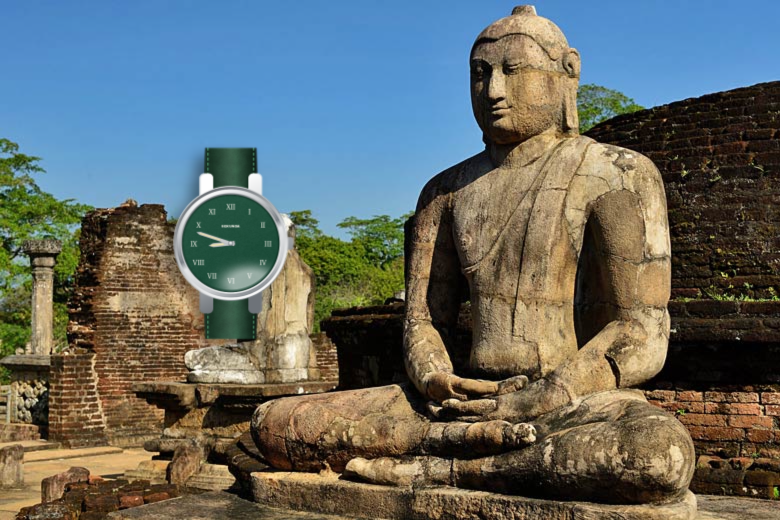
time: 8:48
